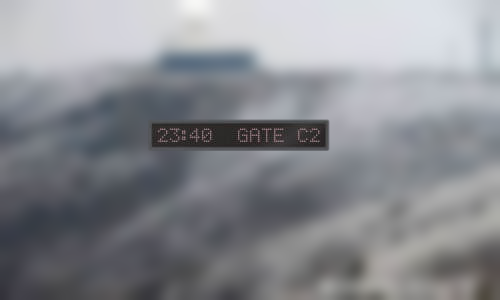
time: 23:40
